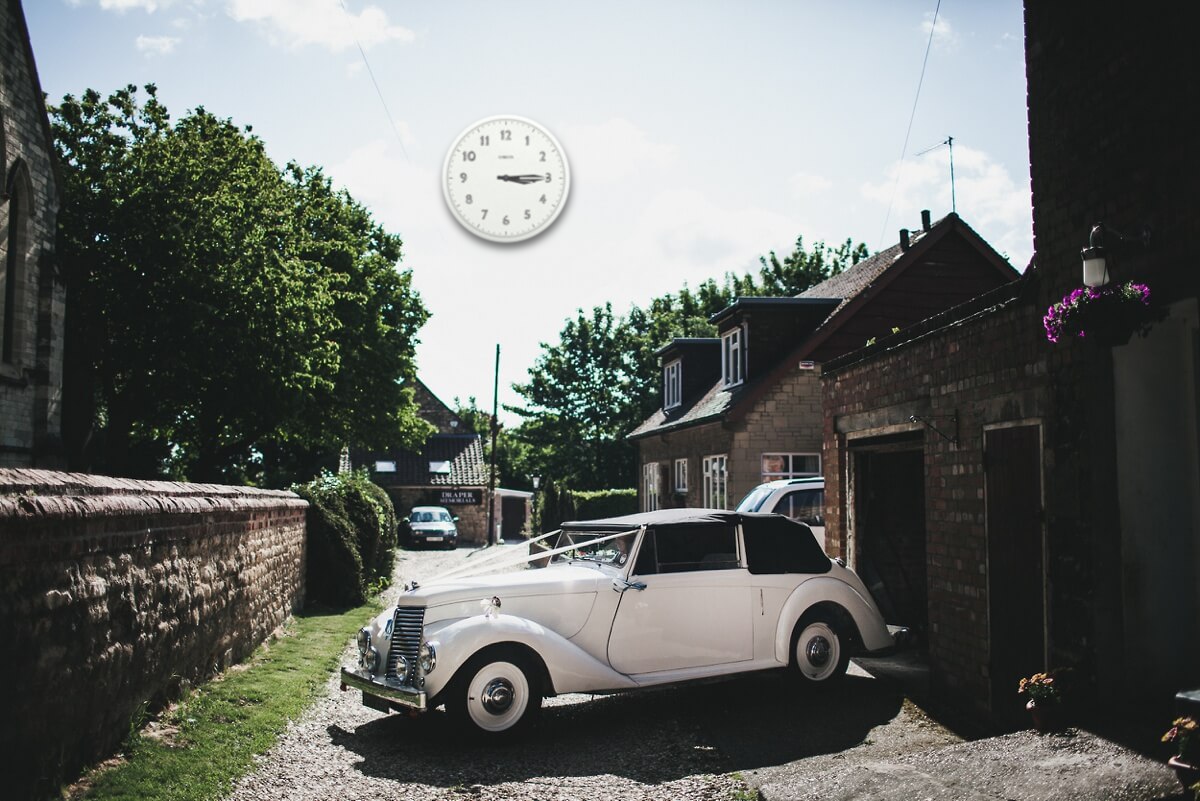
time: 3:15
